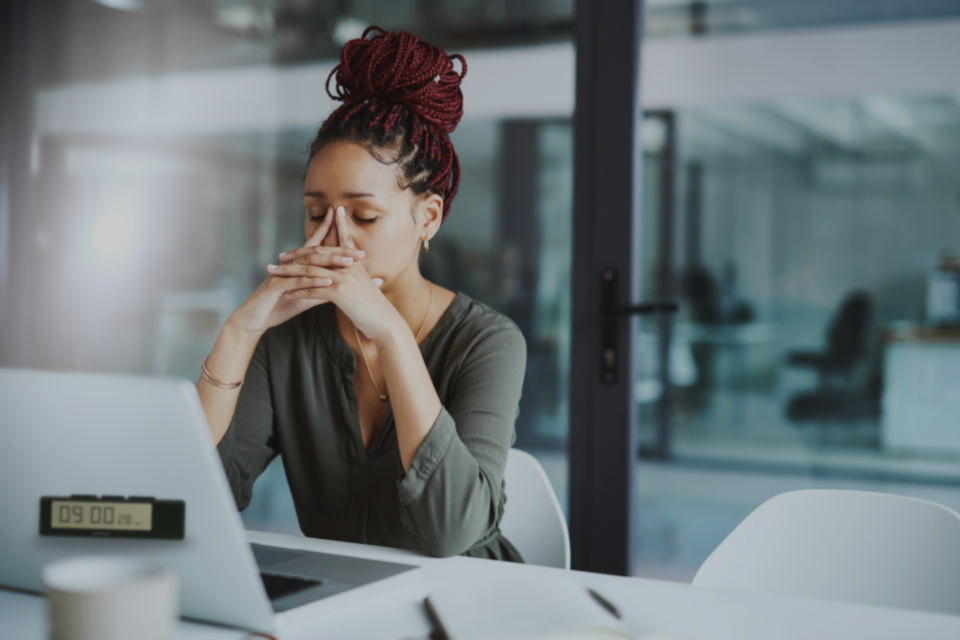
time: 9:00
